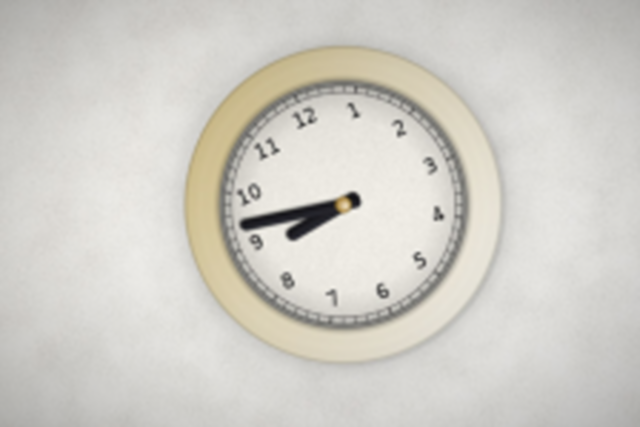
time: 8:47
